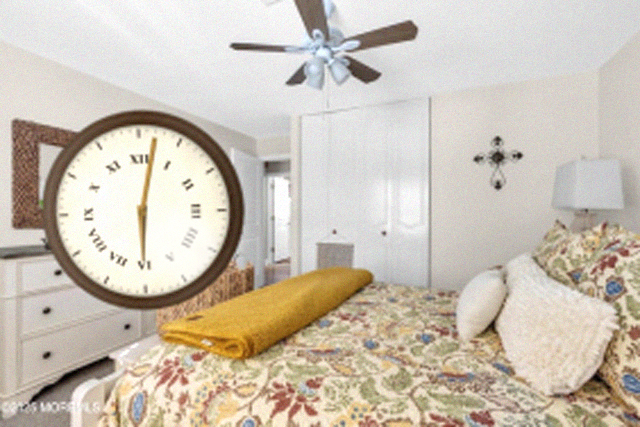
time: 6:02
